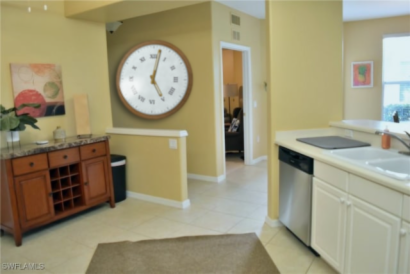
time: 5:02
